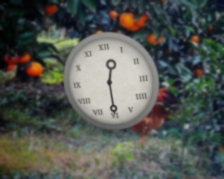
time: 12:30
